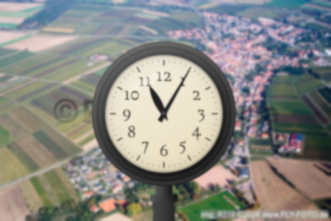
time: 11:05
